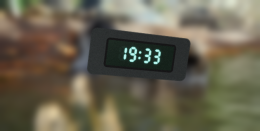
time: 19:33
